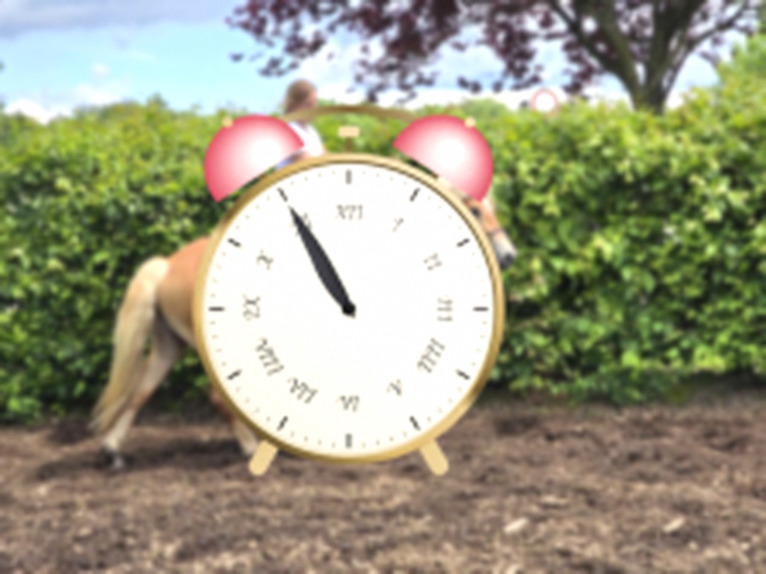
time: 10:55
